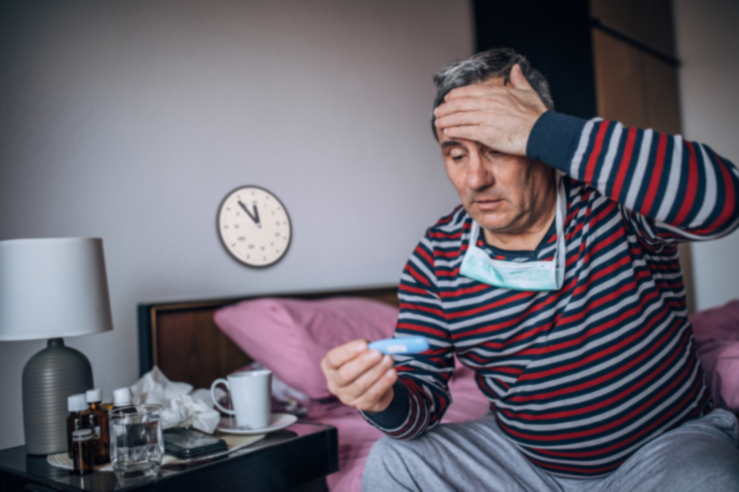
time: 11:54
